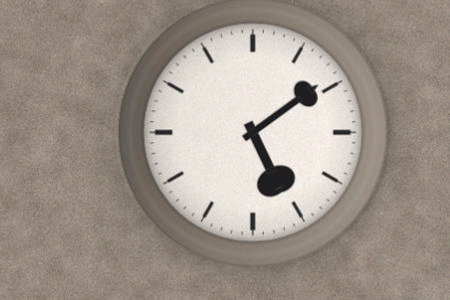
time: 5:09
